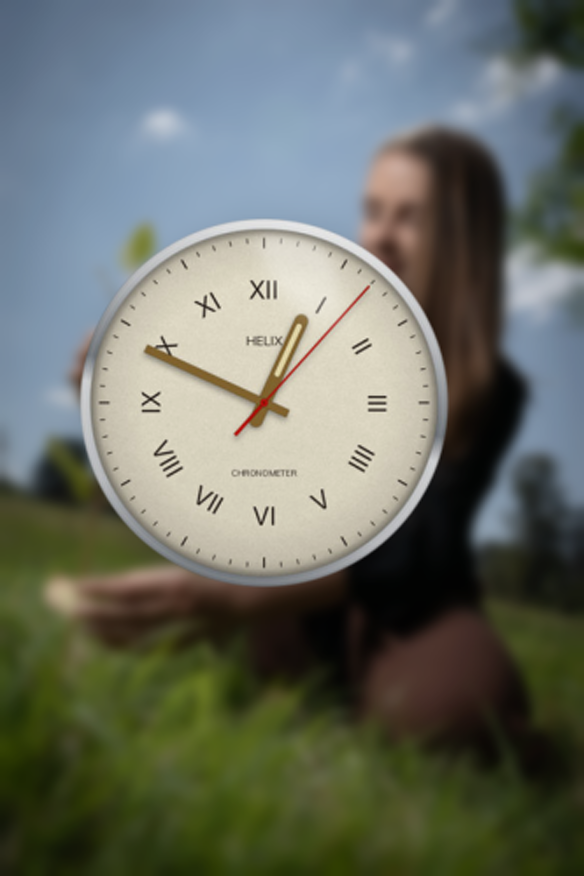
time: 12:49:07
